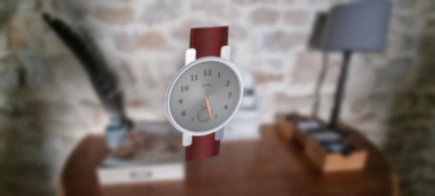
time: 5:27
